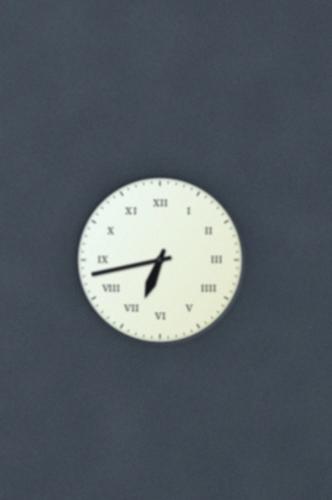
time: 6:43
